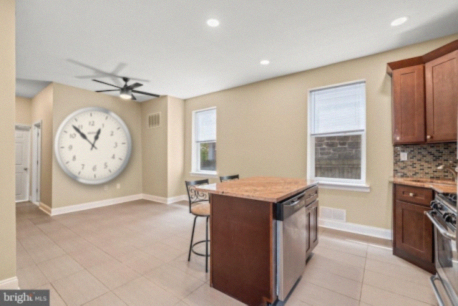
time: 12:53
